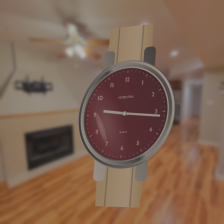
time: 9:16
